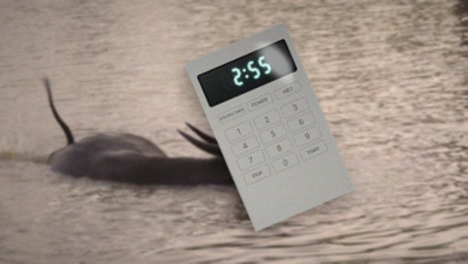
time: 2:55
